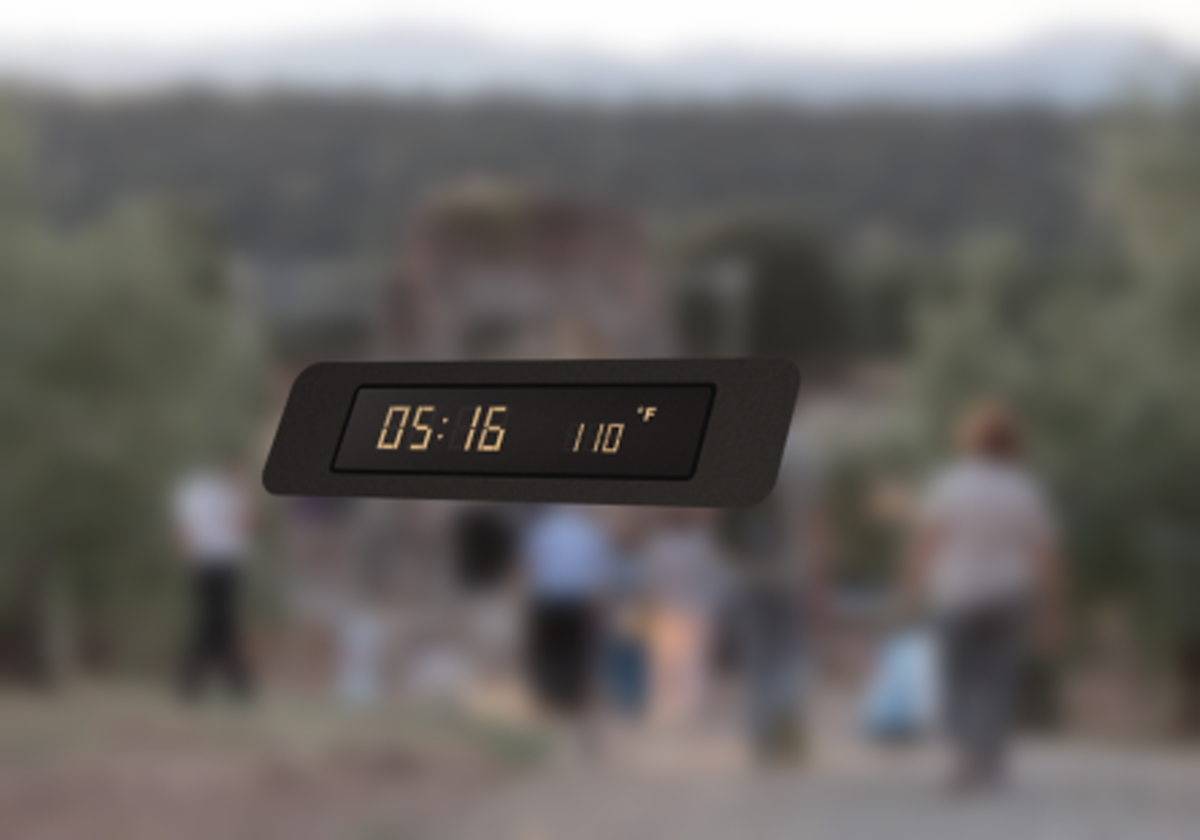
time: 5:16
